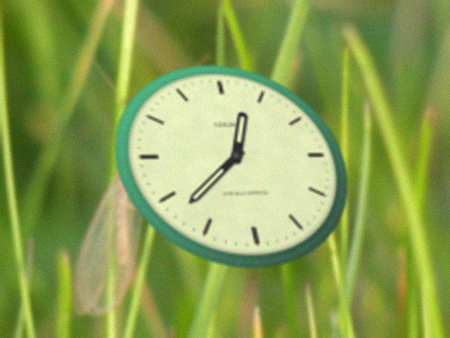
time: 12:38
